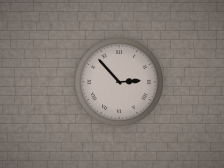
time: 2:53
